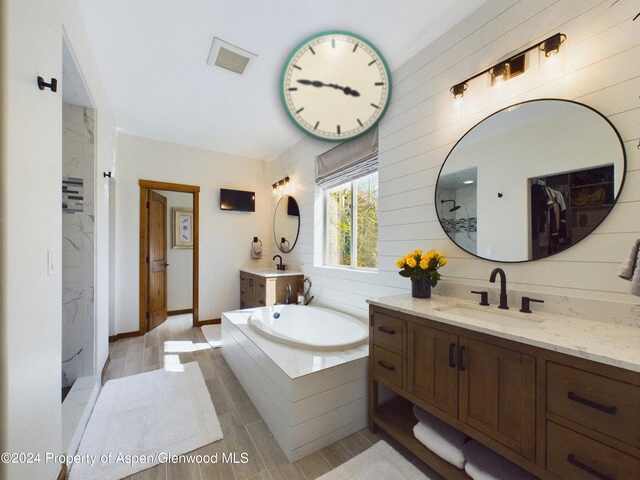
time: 3:47
